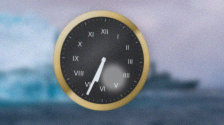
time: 6:34
